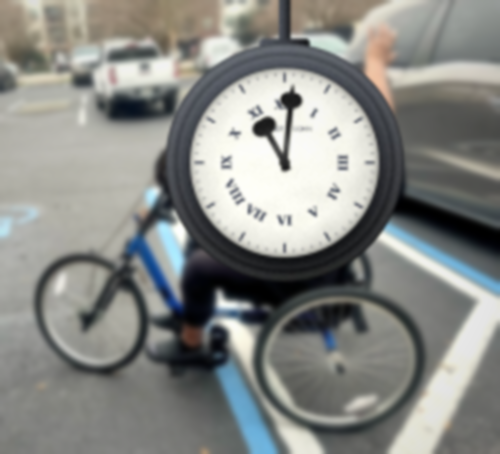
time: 11:01
